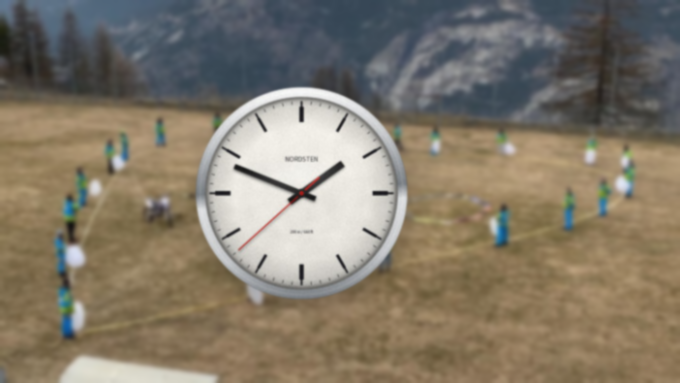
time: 1:48:38
